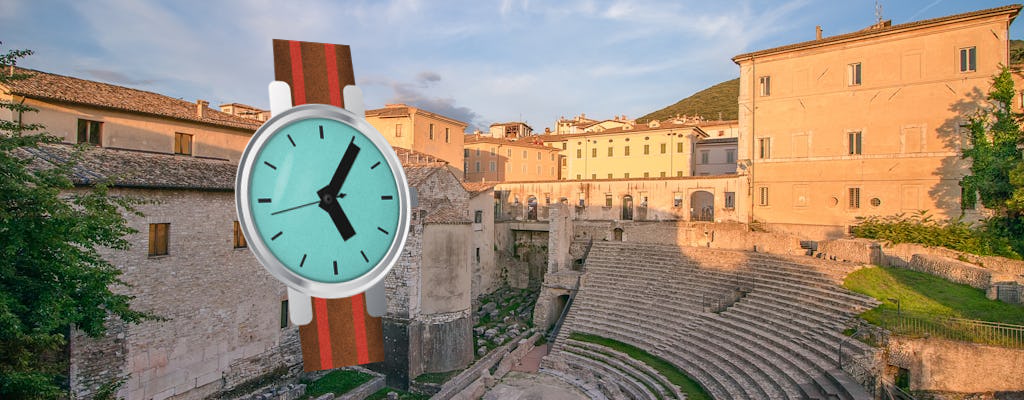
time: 5:05:43
